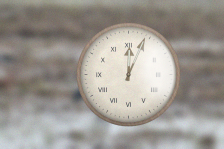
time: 12:04
